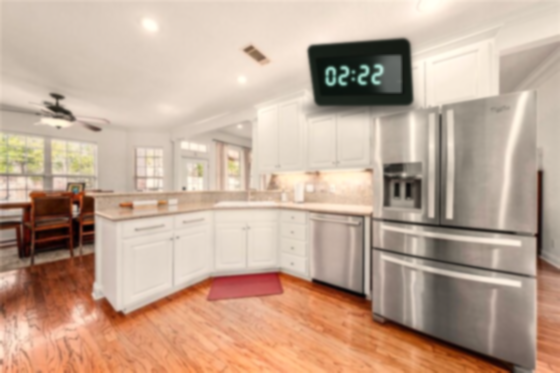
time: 2:22
